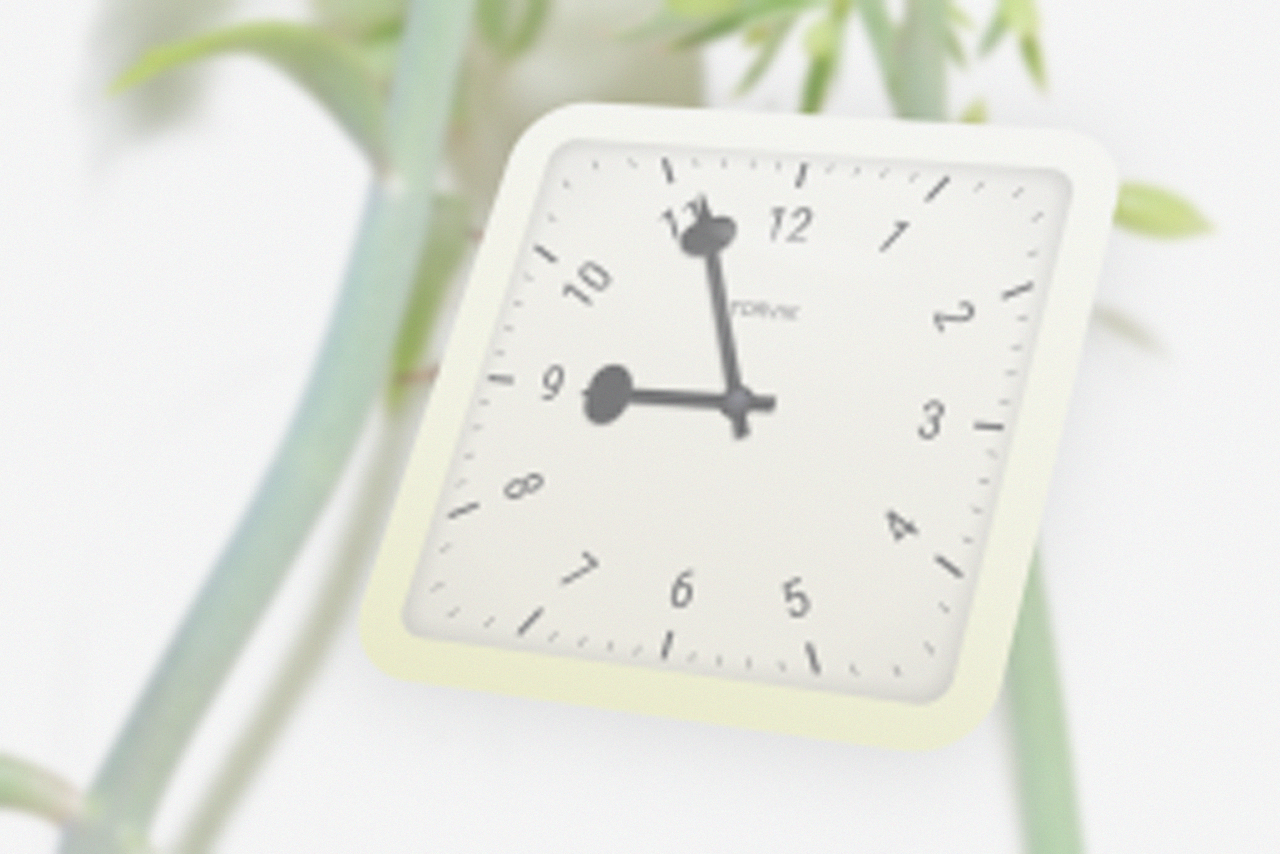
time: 8:56
